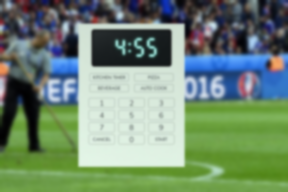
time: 4:55
